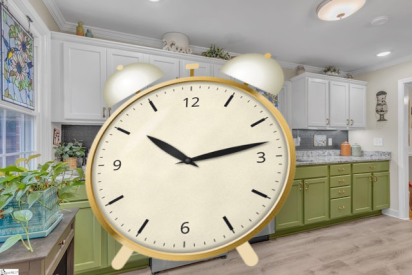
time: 10:13
